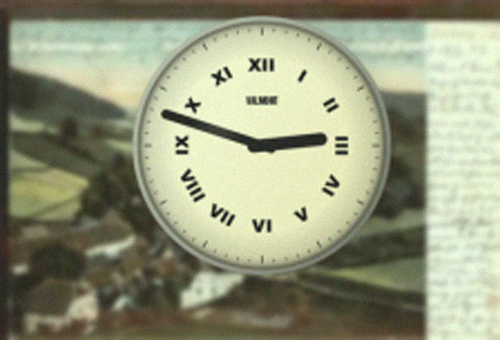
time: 2:48
